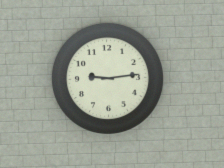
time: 9:14
